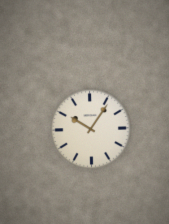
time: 10:06
